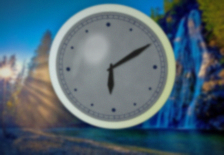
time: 6:10
